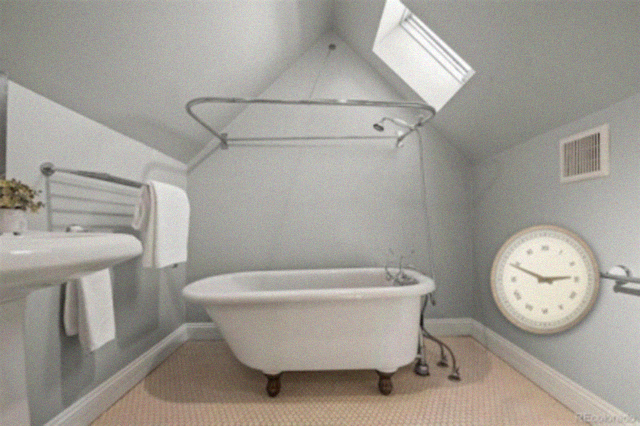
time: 2:49
